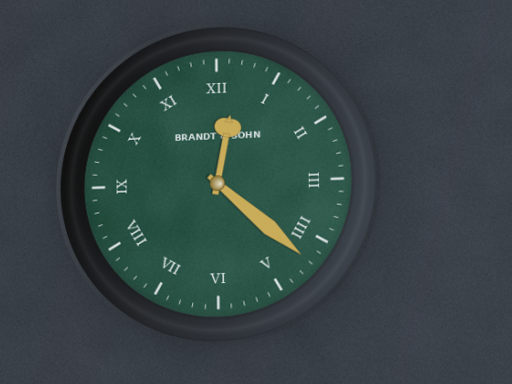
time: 12:22
